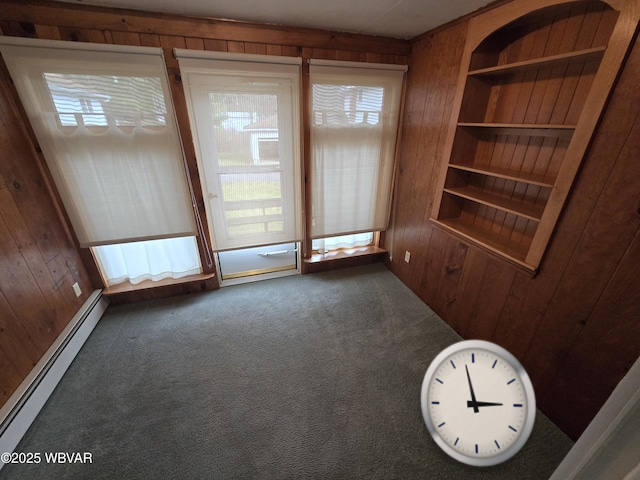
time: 2:58
